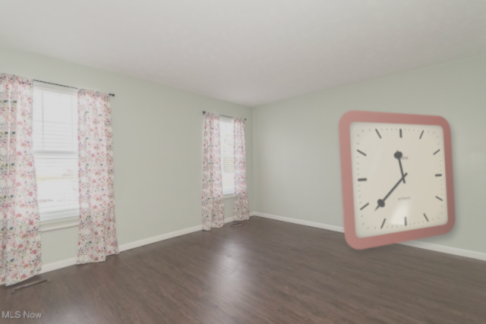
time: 11:38
